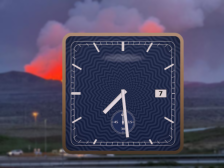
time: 7:29
